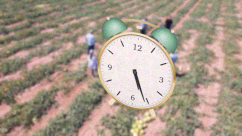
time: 5:26
